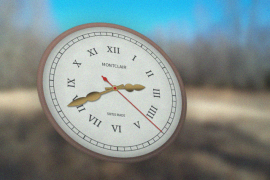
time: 2:40:22
